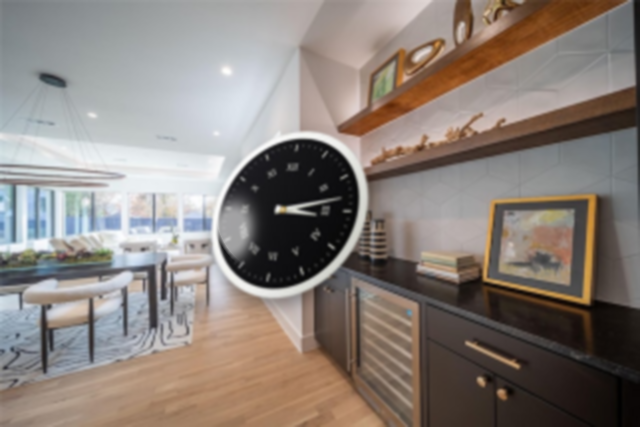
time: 3:13
